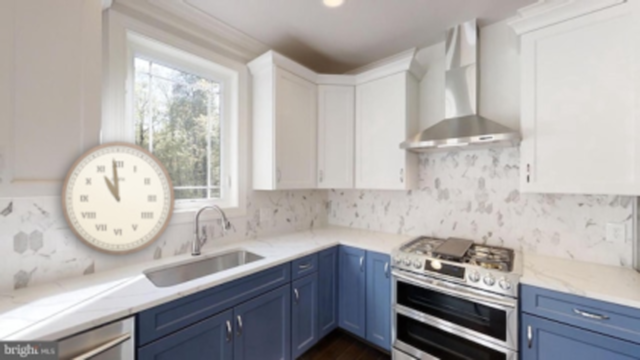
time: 10:59
